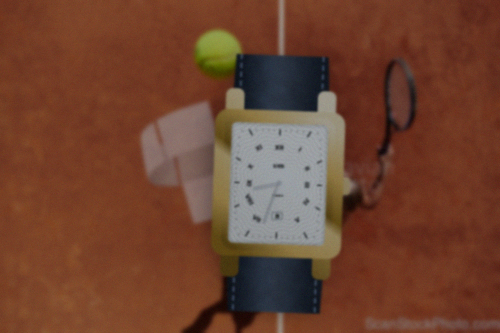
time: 8:33
